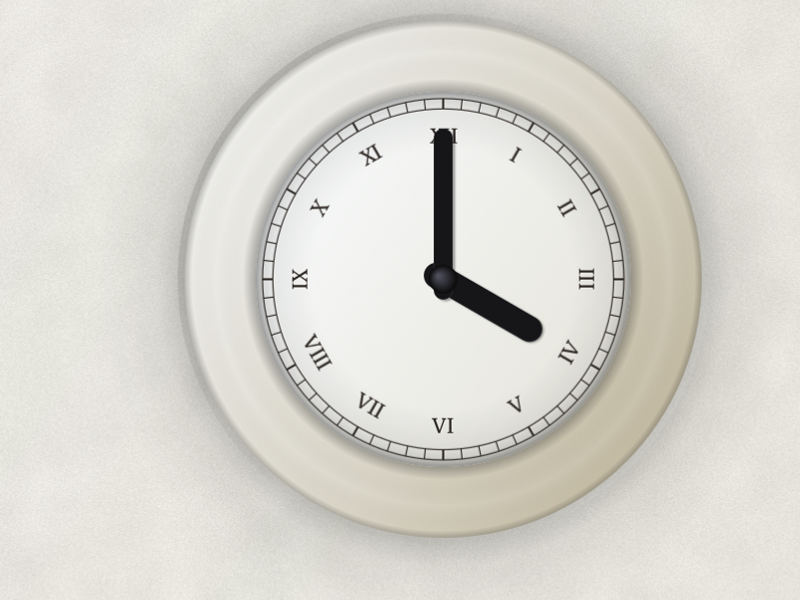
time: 4:00
